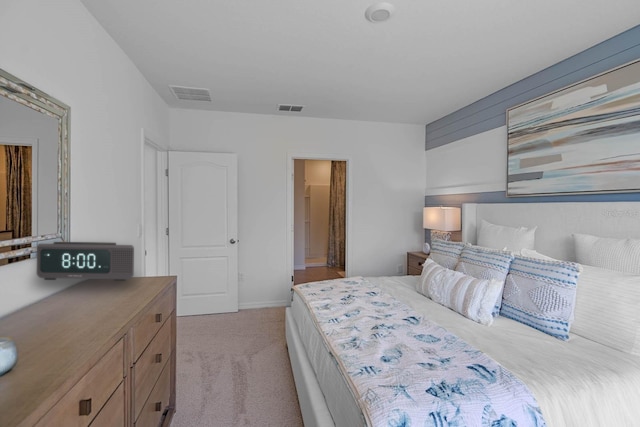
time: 8:00
